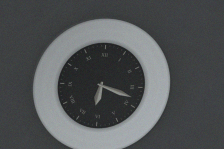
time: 6:18
